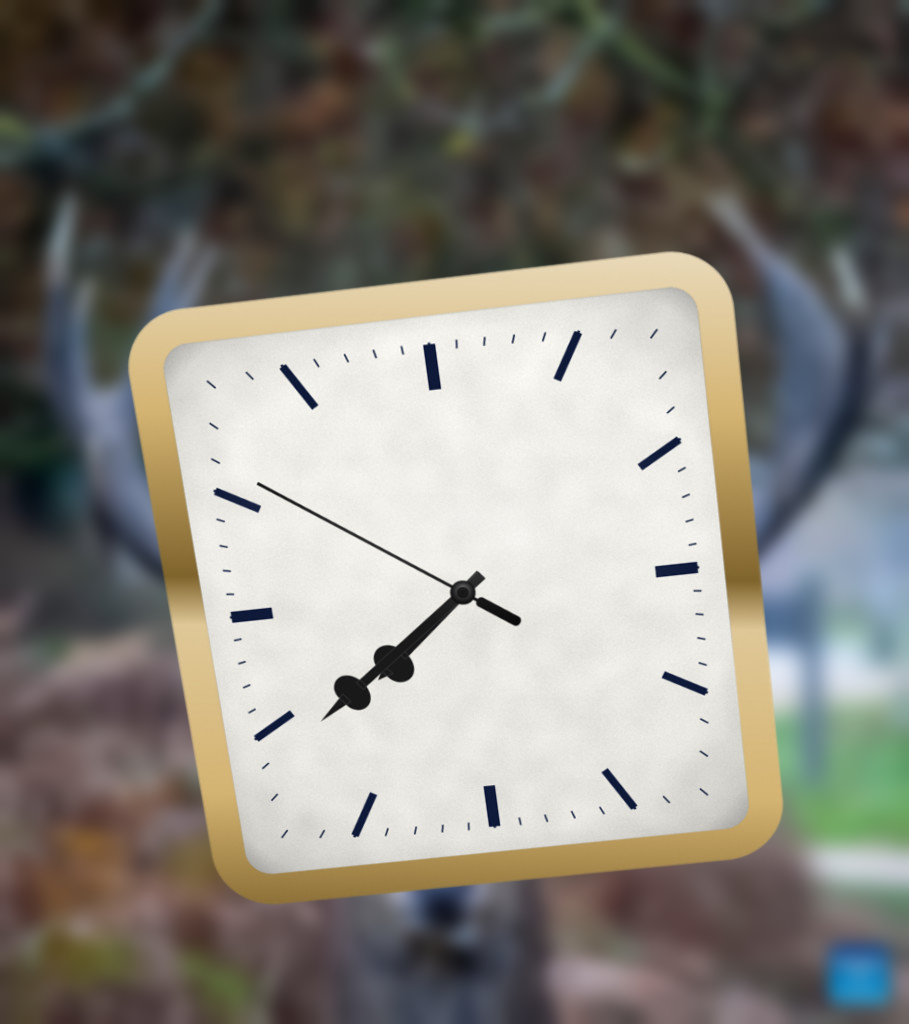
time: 7:38:51
